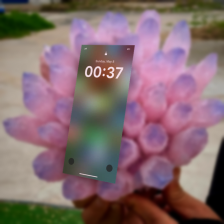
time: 0:37
